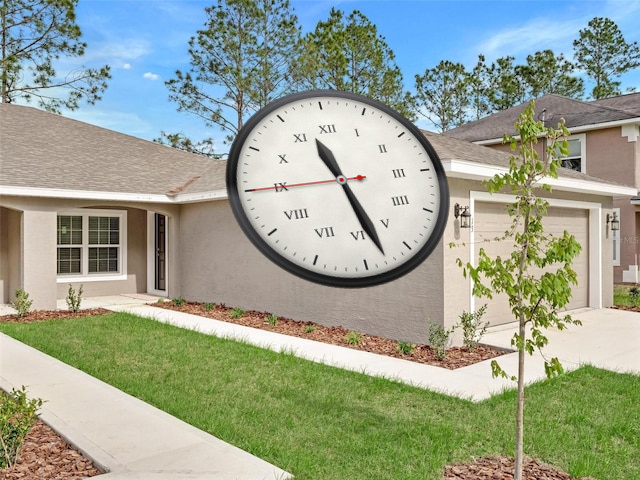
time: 11:27:45
